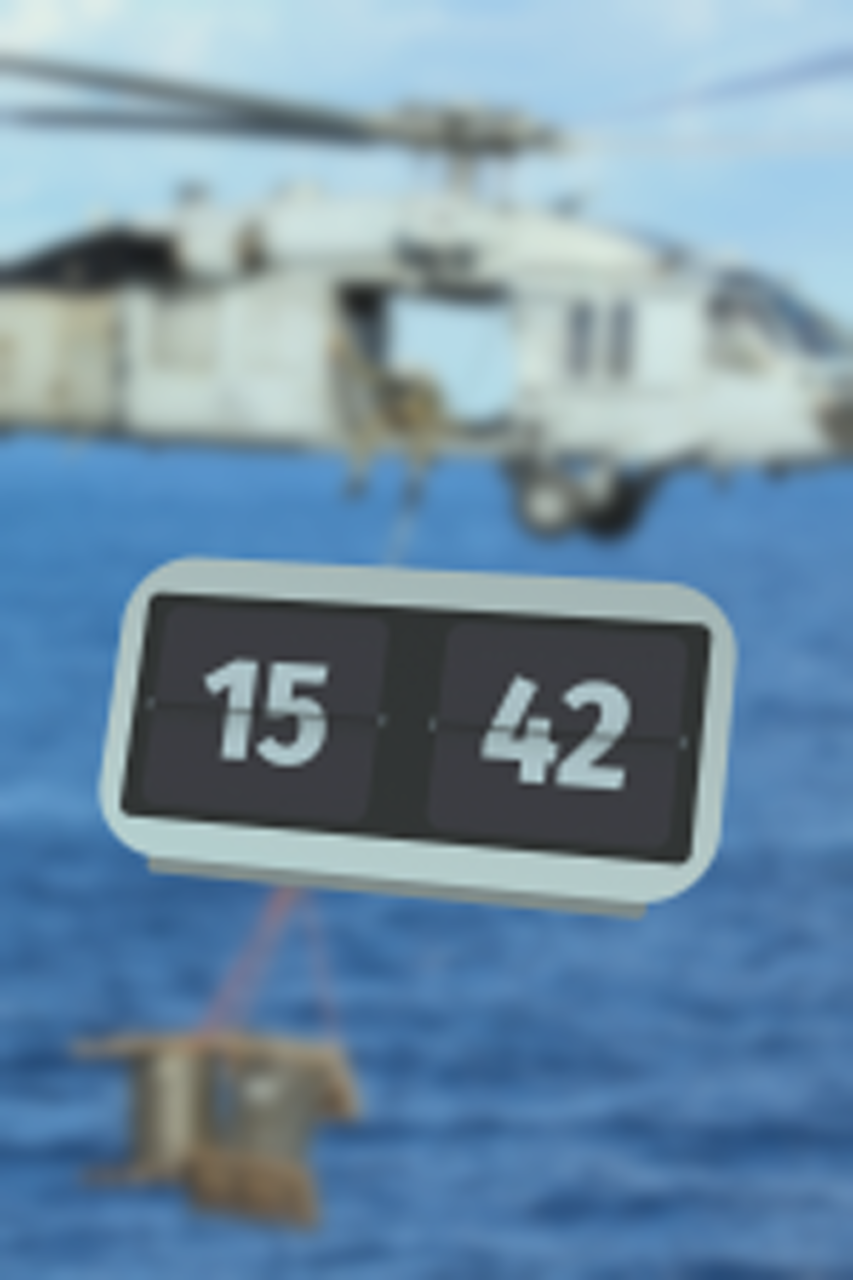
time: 15:42
